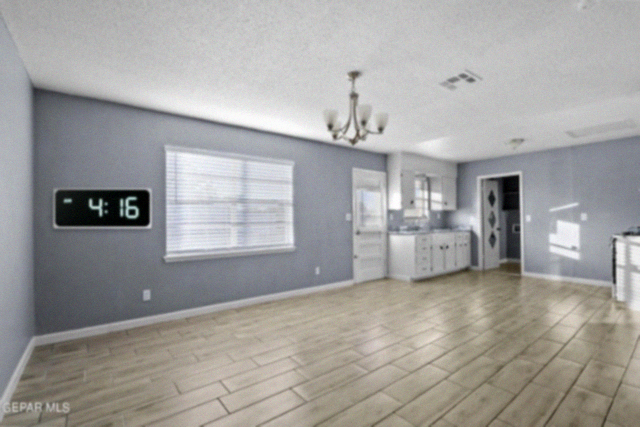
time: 4:16
